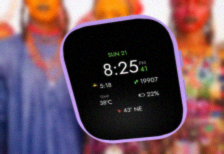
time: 8:25
